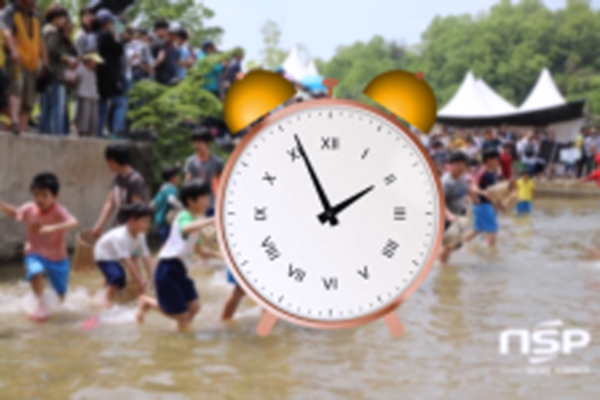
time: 1:56
